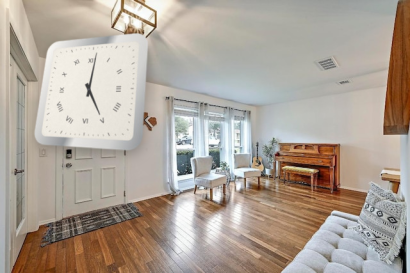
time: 5:01
